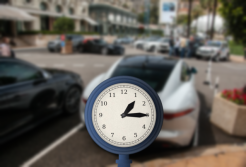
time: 1:15
